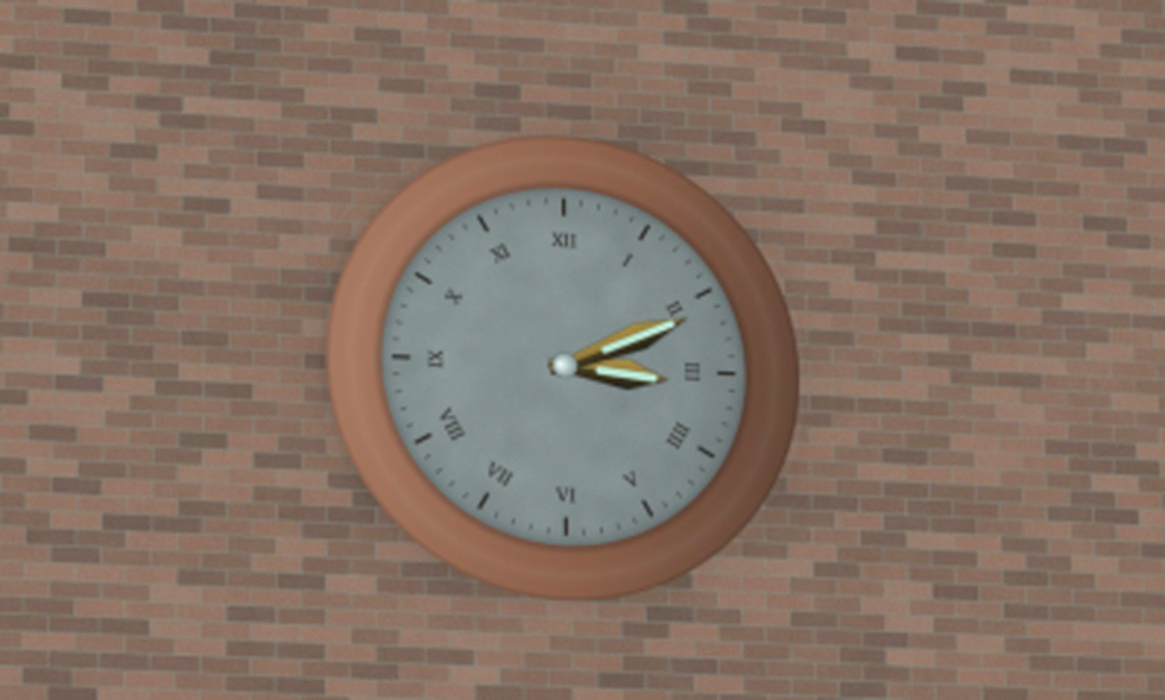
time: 3:11
